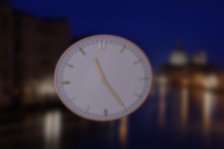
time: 11:25
